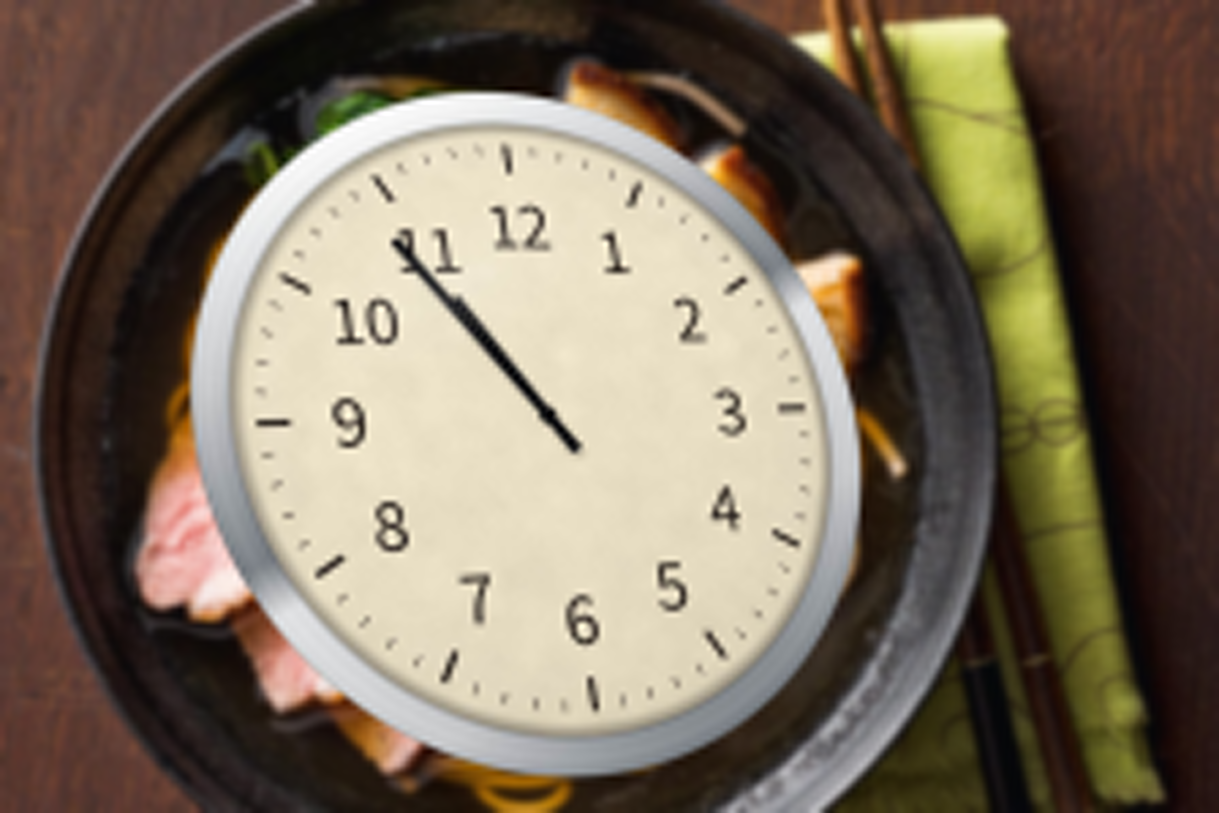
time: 10:54
